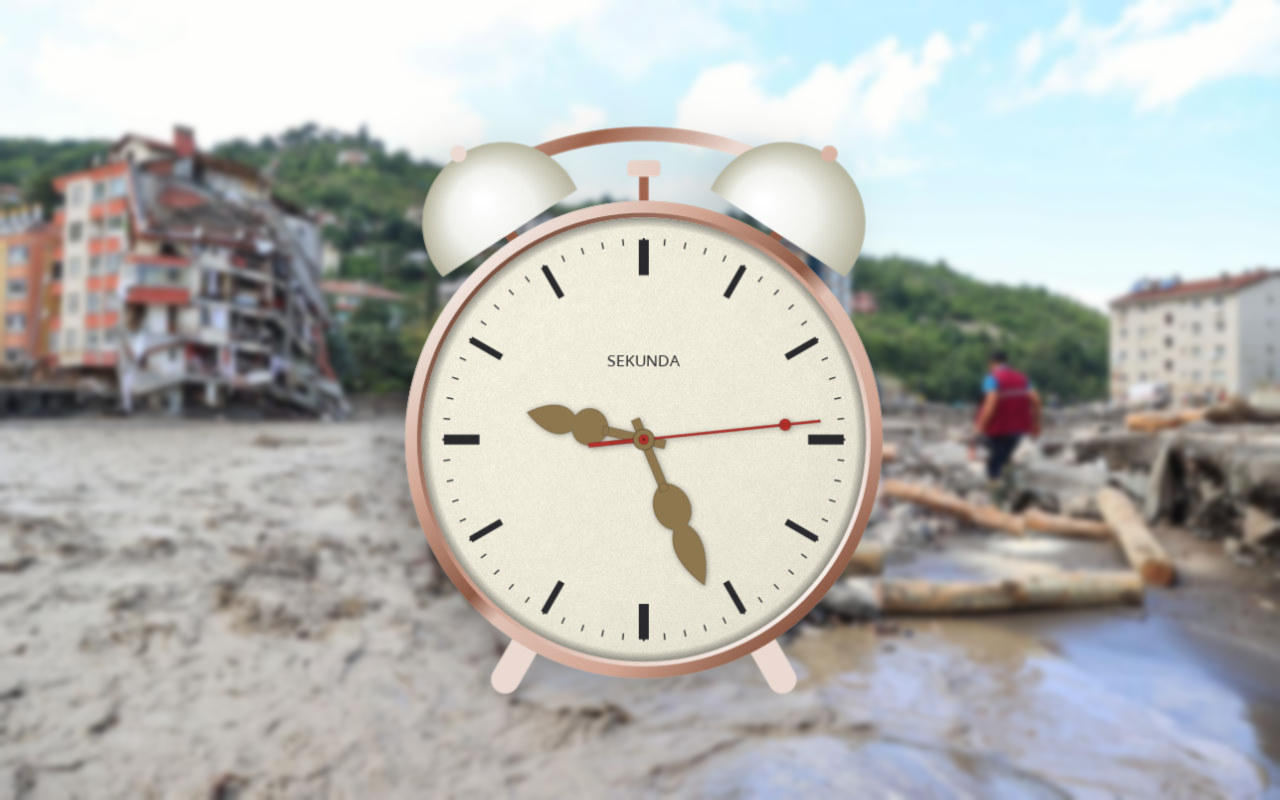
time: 9:26:14
